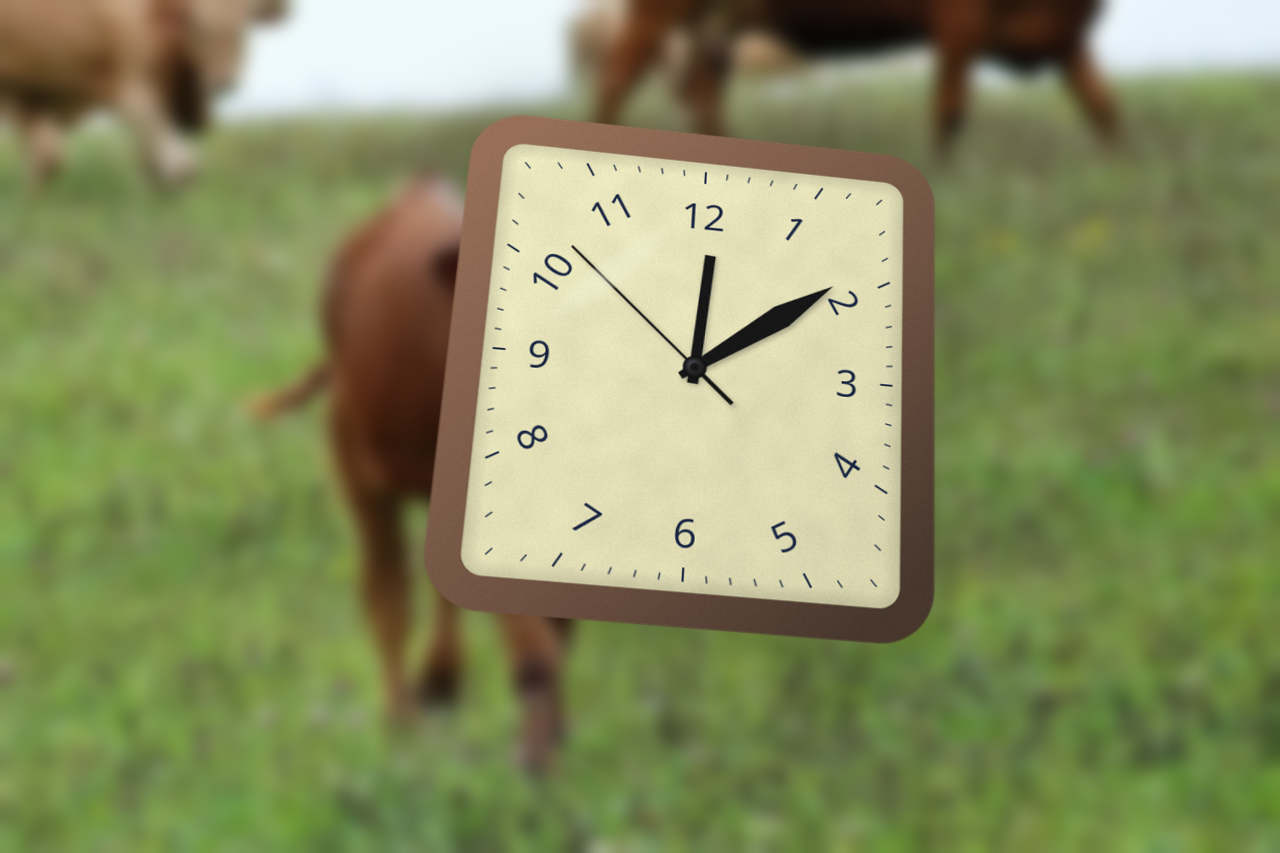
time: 12:08:52
